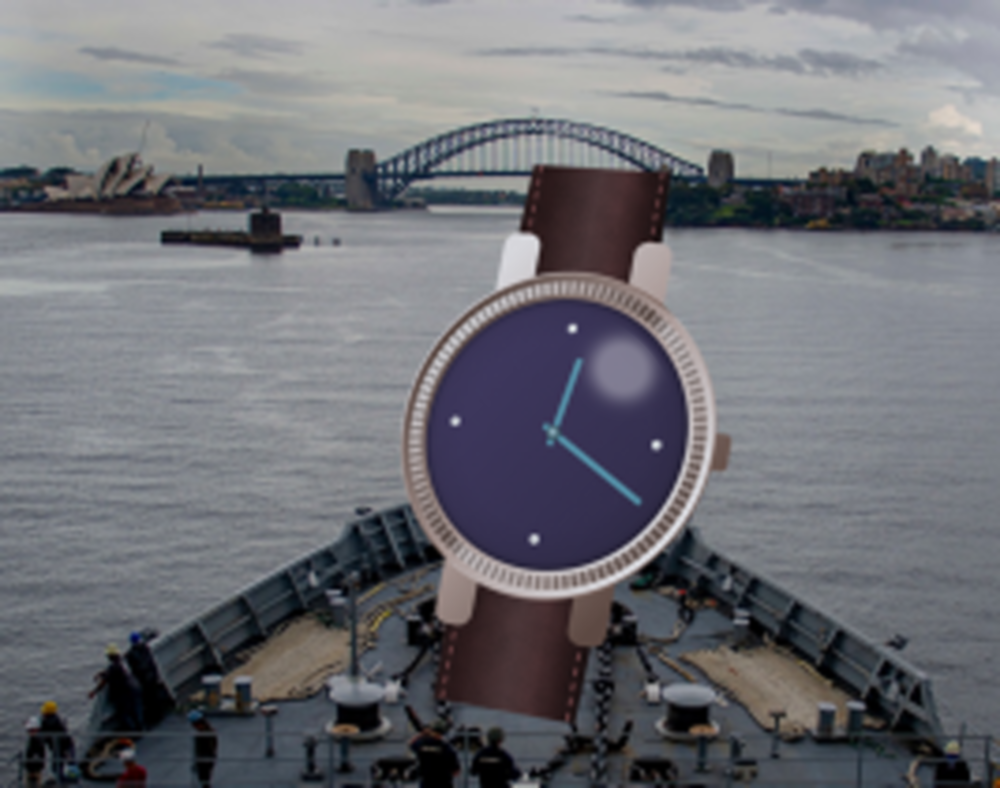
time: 12:20
